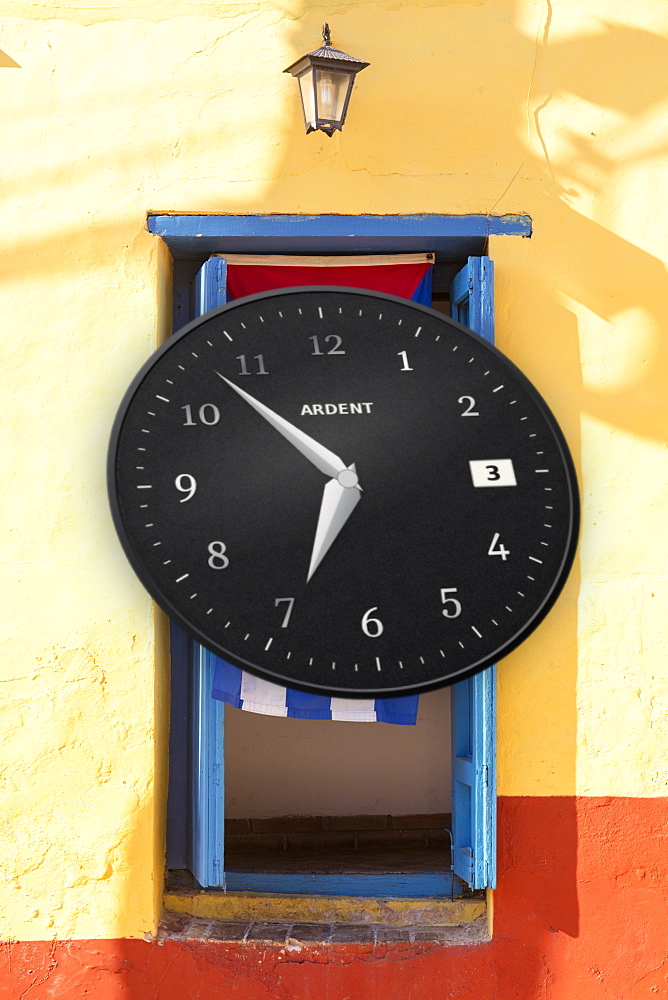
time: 6:53
